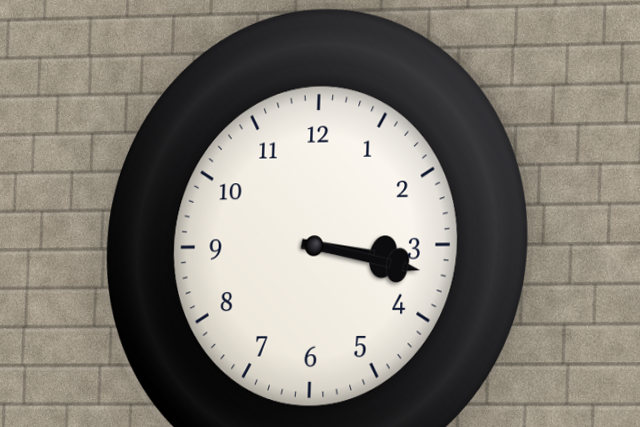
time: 3:17
